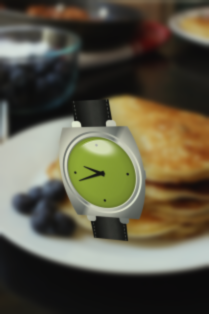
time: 9:42
